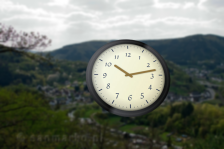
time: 10:13
